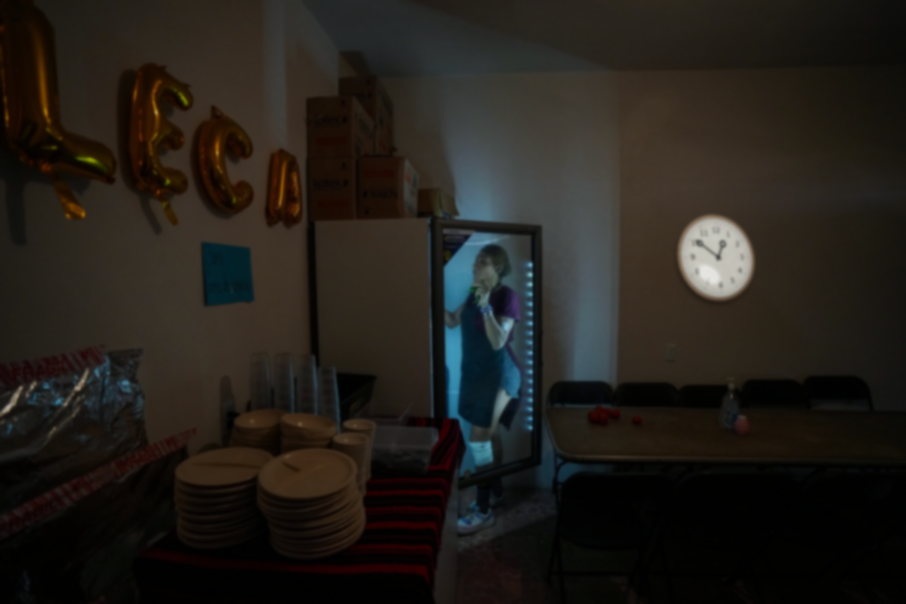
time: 12:51
